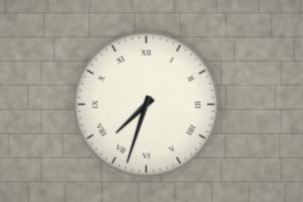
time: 7:33
